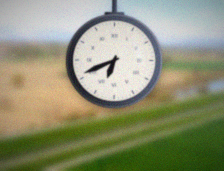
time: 6:41
